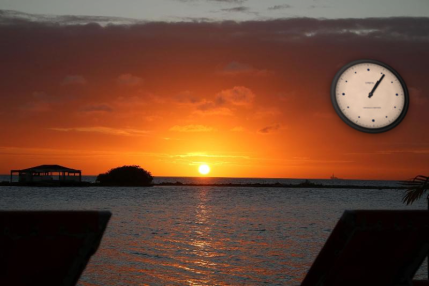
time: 1:06
